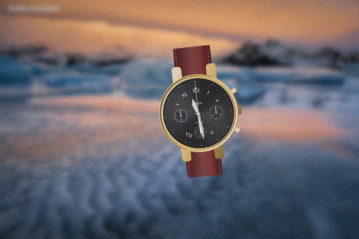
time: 11:29
